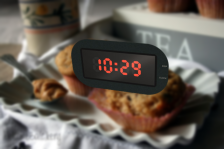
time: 10:29
